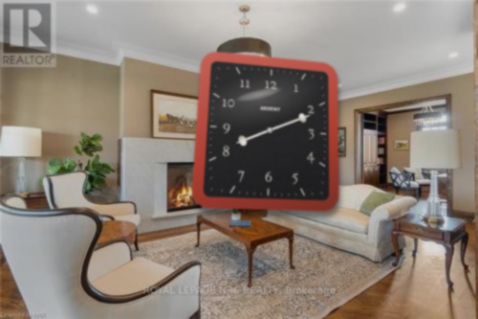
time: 8:11
